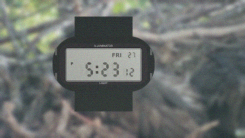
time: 5:23:12
